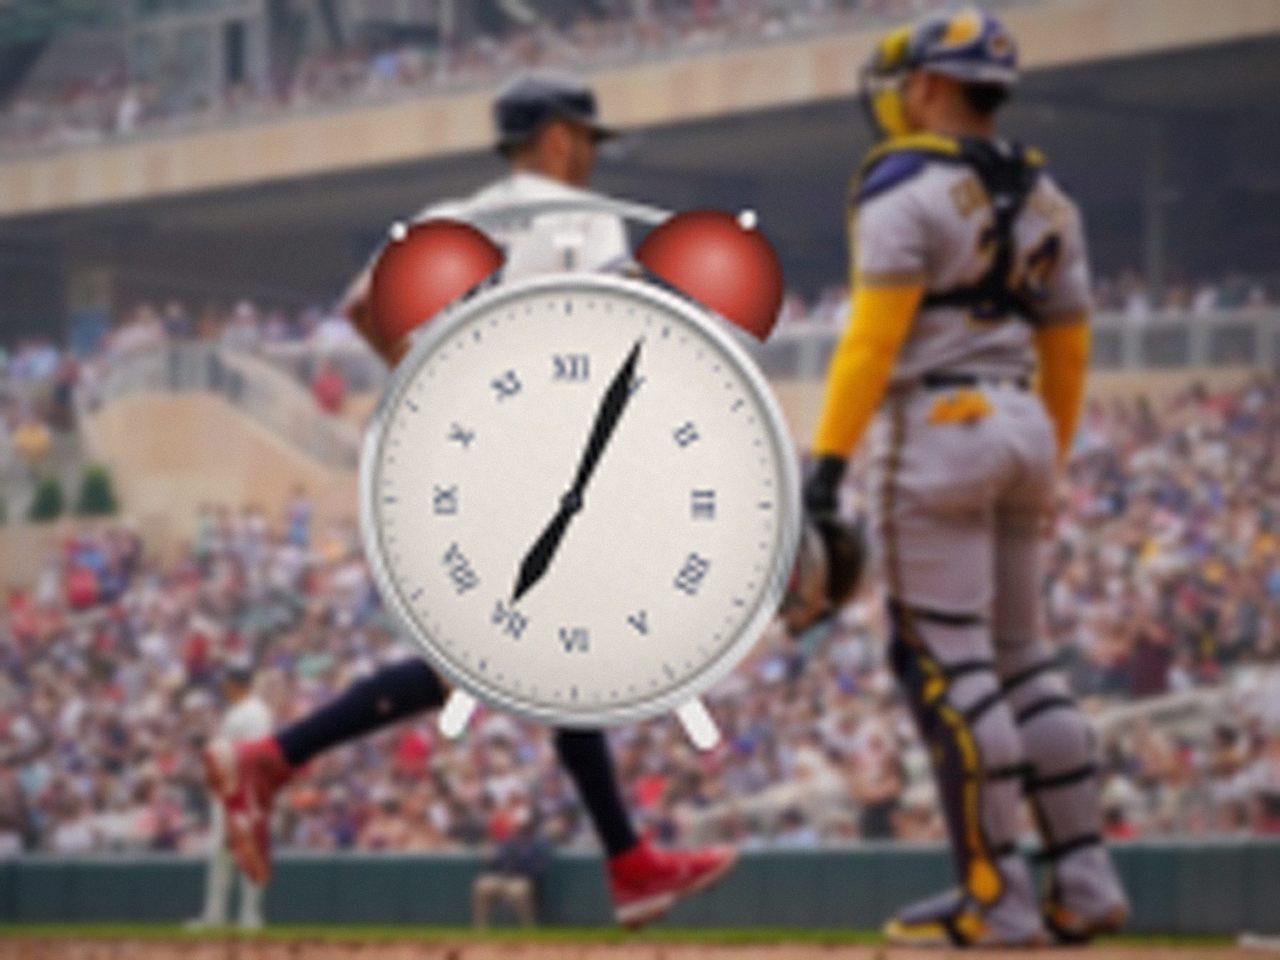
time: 7:04
